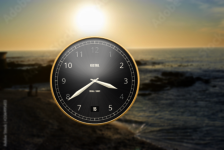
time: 3:39
